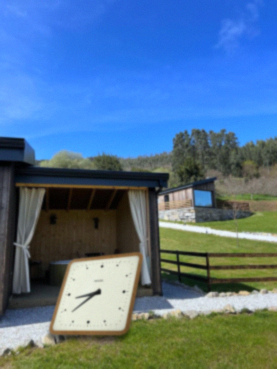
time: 8:38
